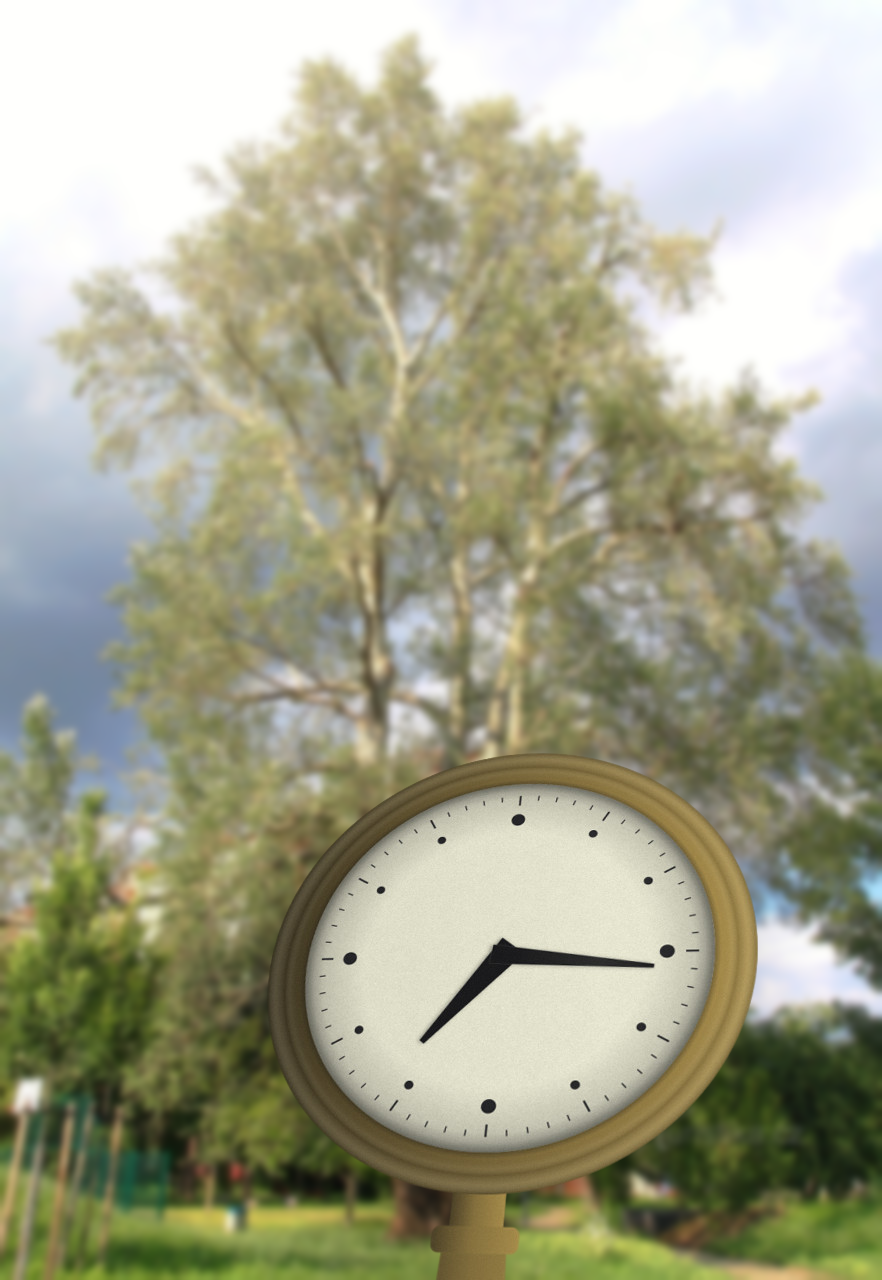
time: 7:16
